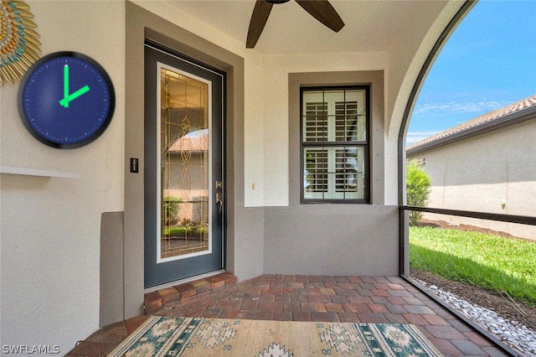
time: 2:00
